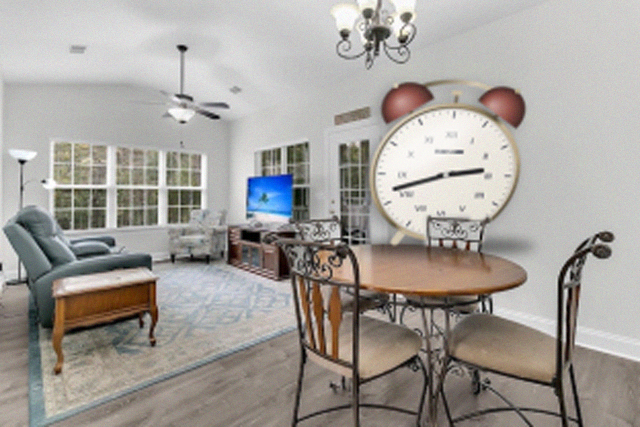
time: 2:42
